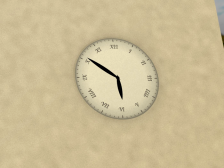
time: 5:51
